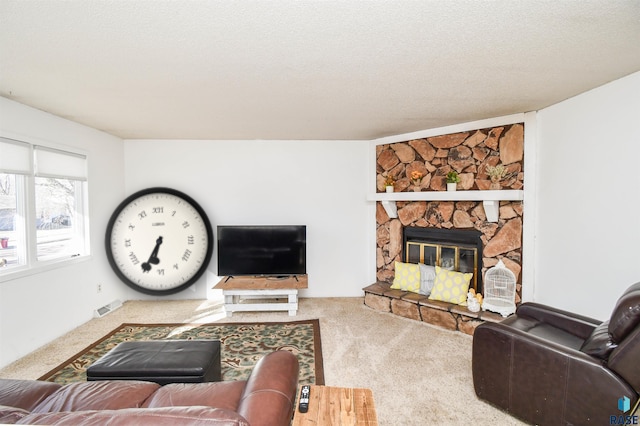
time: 6:35
